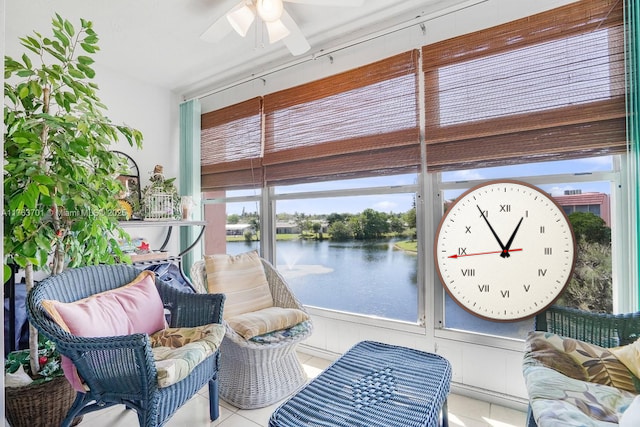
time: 12:54:44
